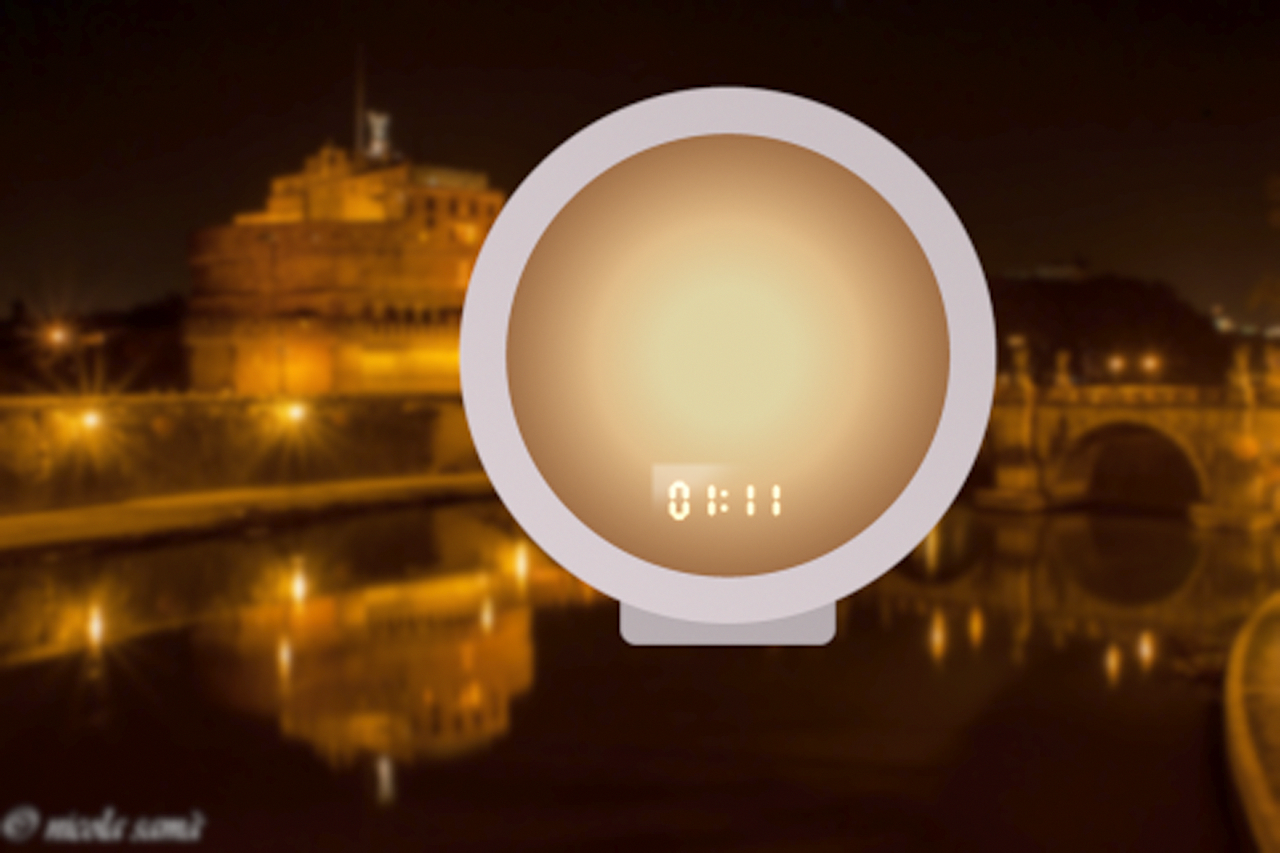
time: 1:11
